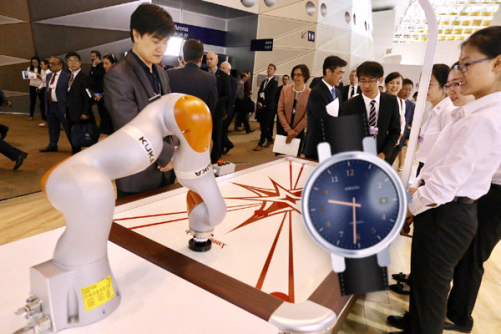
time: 9:31
